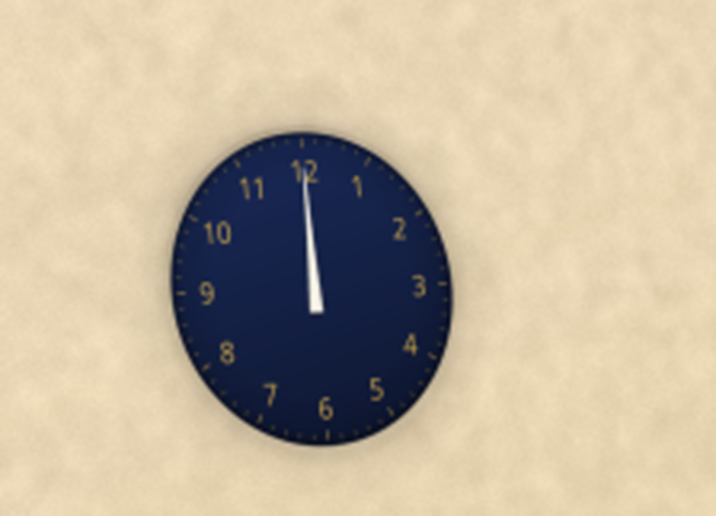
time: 12:00
